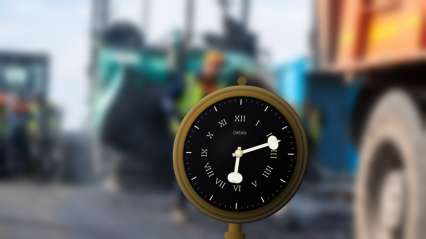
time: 6:12
